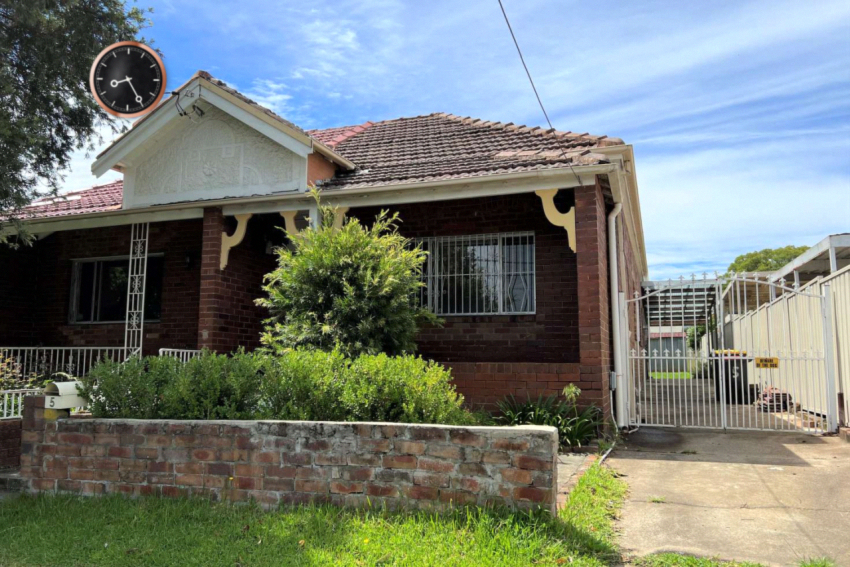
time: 8:25
